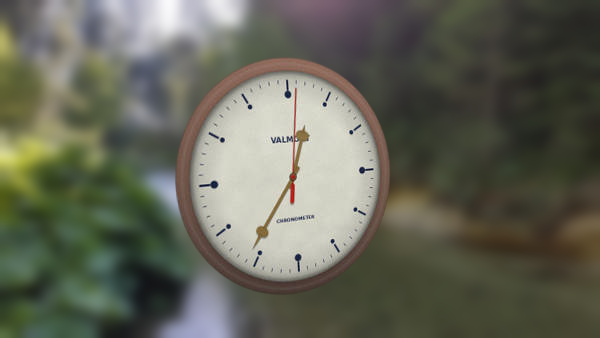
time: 12:36:01
